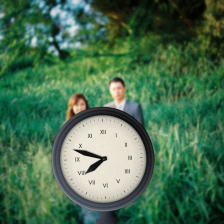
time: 7:48
